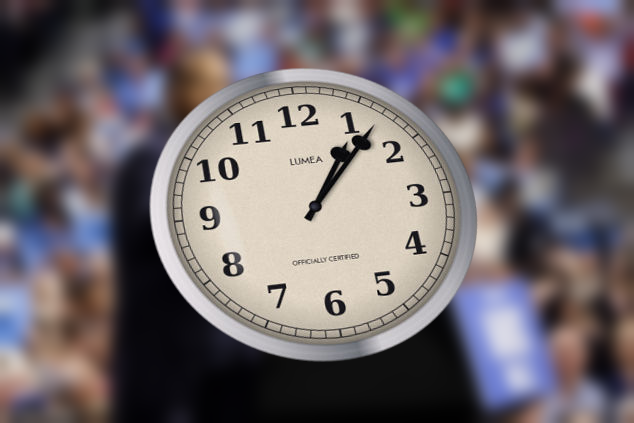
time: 1:07
